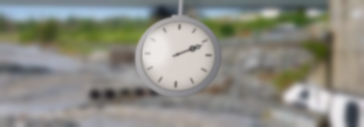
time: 2:11
